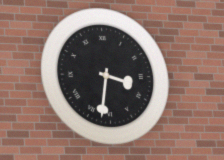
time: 3:32
